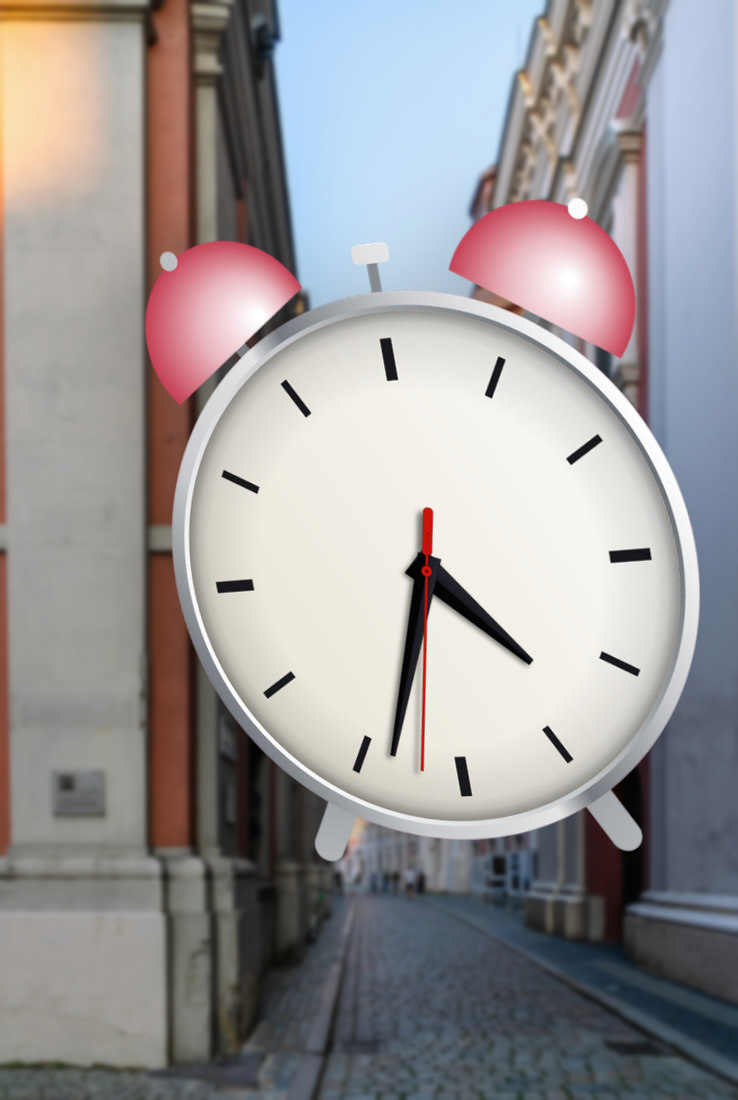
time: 4:33:32
